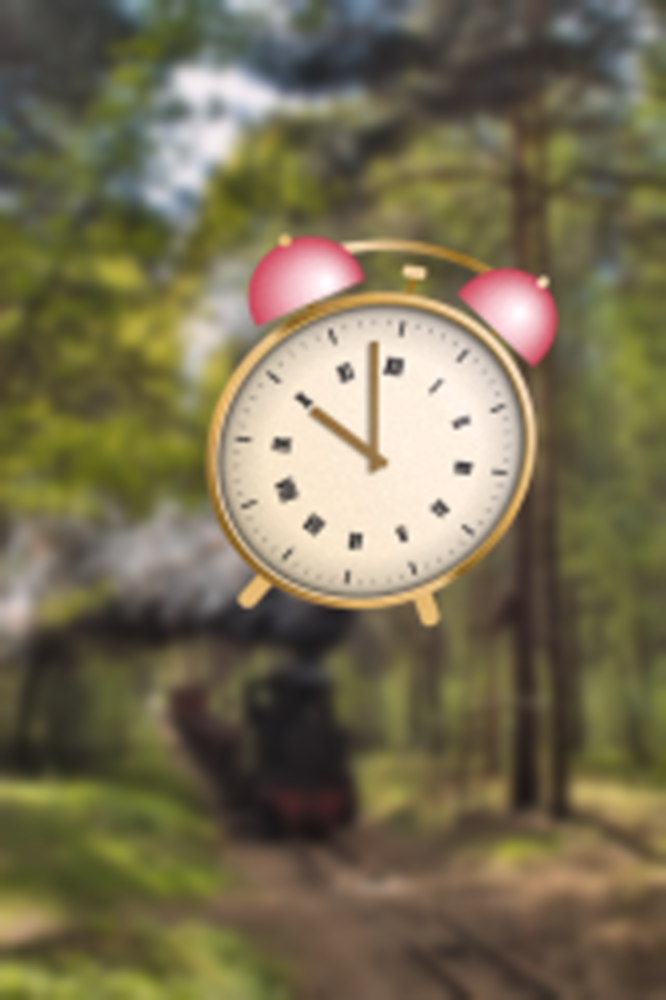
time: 9:58
